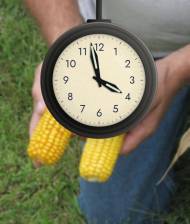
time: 3:58
